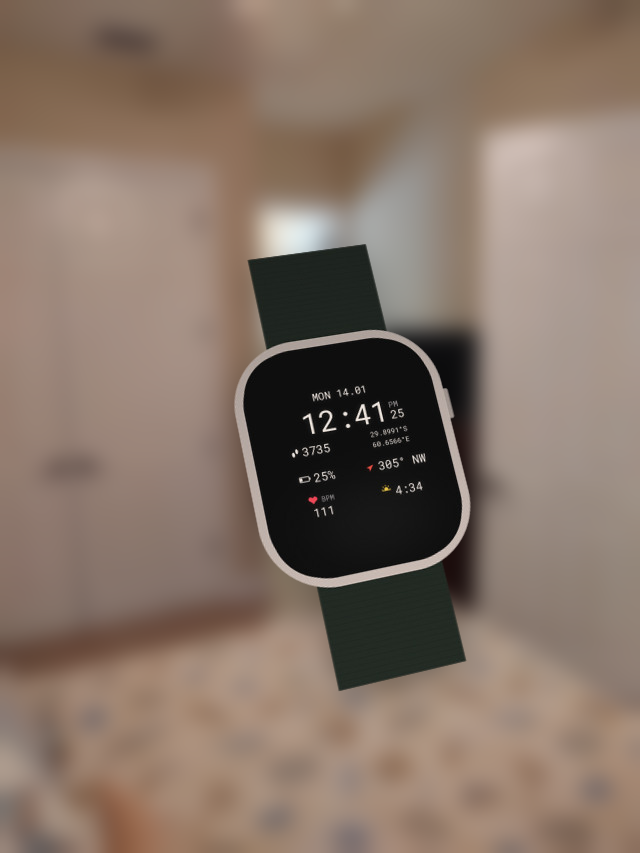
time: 12:41:25
